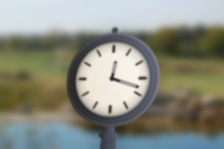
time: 12:18
